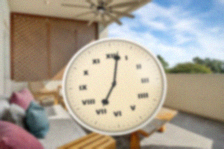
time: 7:02
